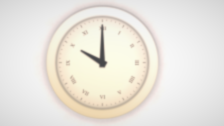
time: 10:00
